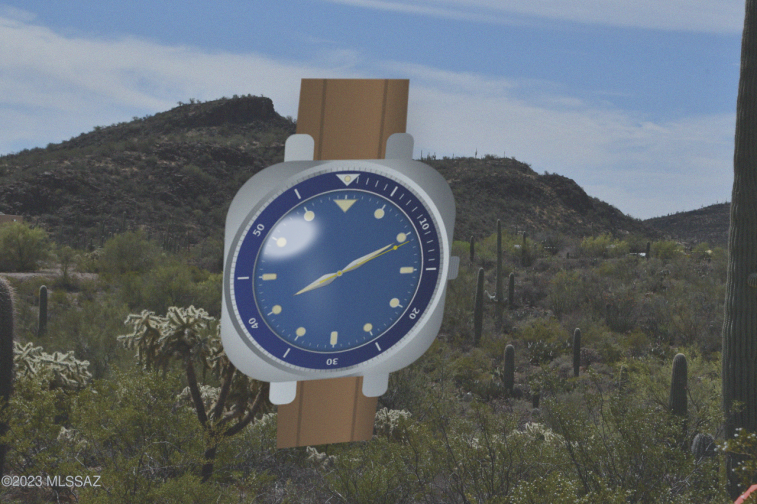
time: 8:10:11
